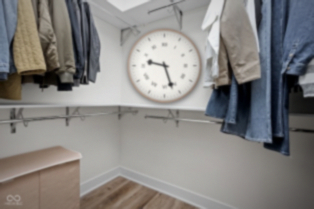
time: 9:27
